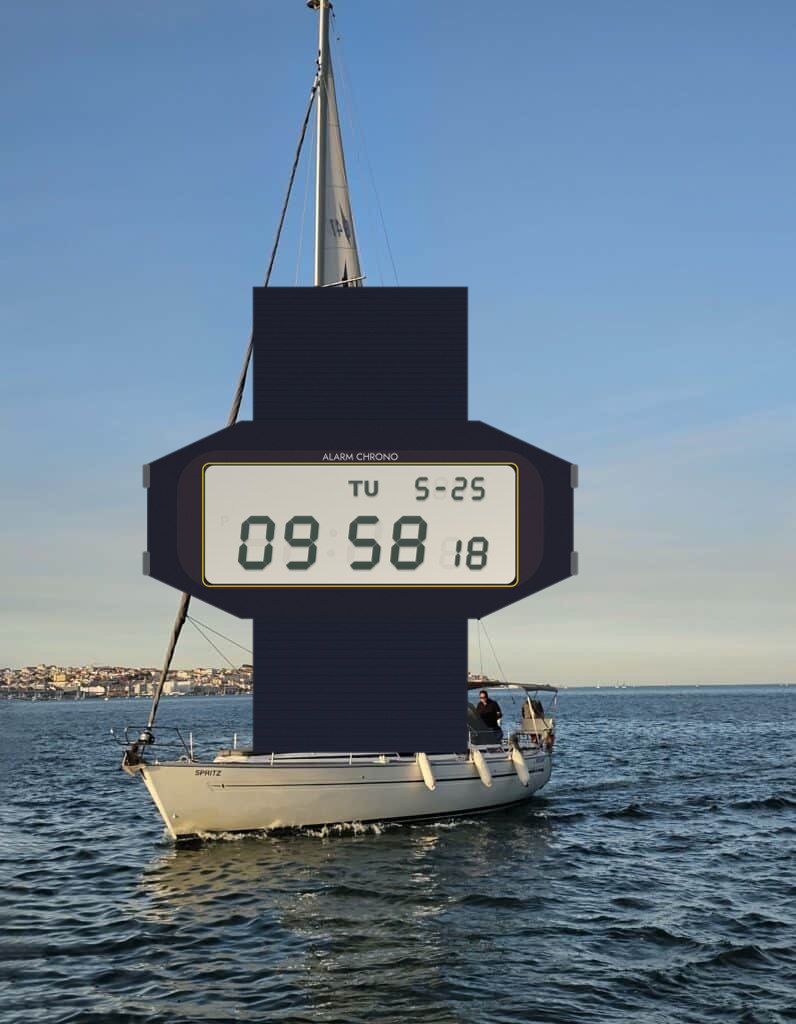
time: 9:58:18
